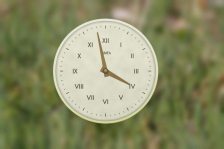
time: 3:58
